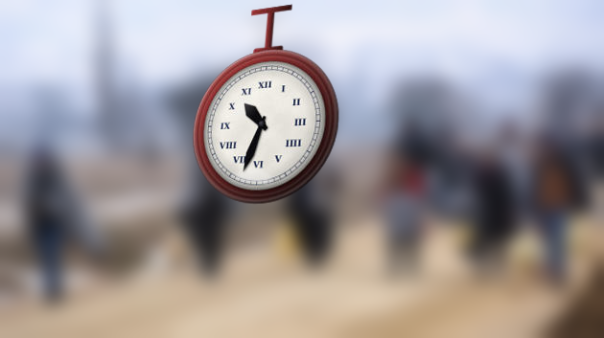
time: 10:33
